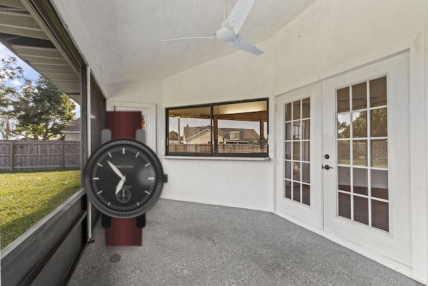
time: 6:53
